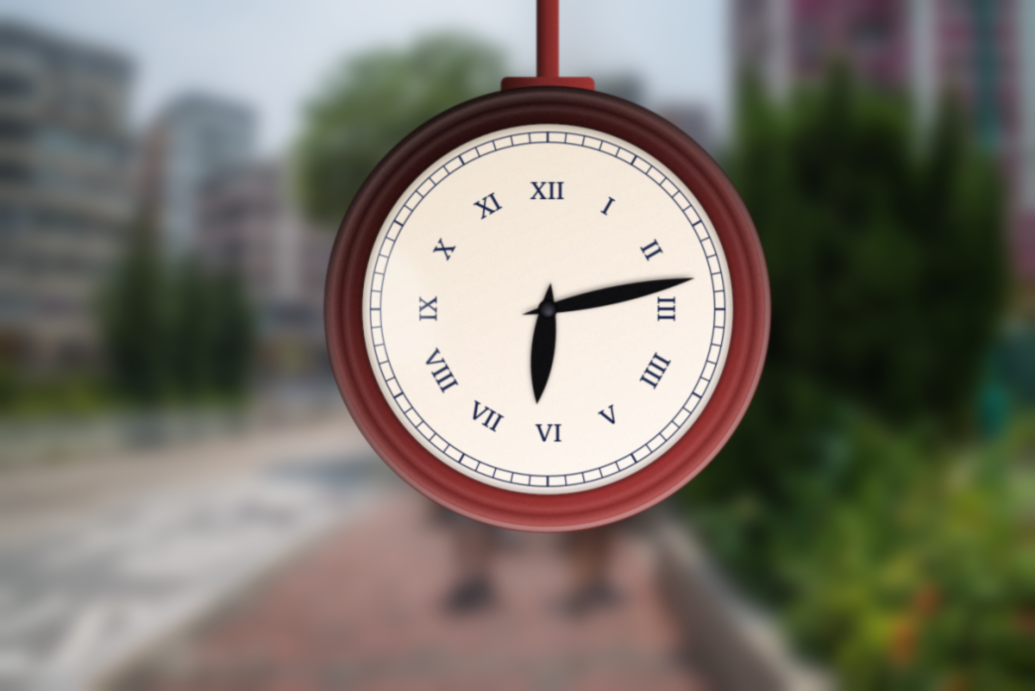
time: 6:13
